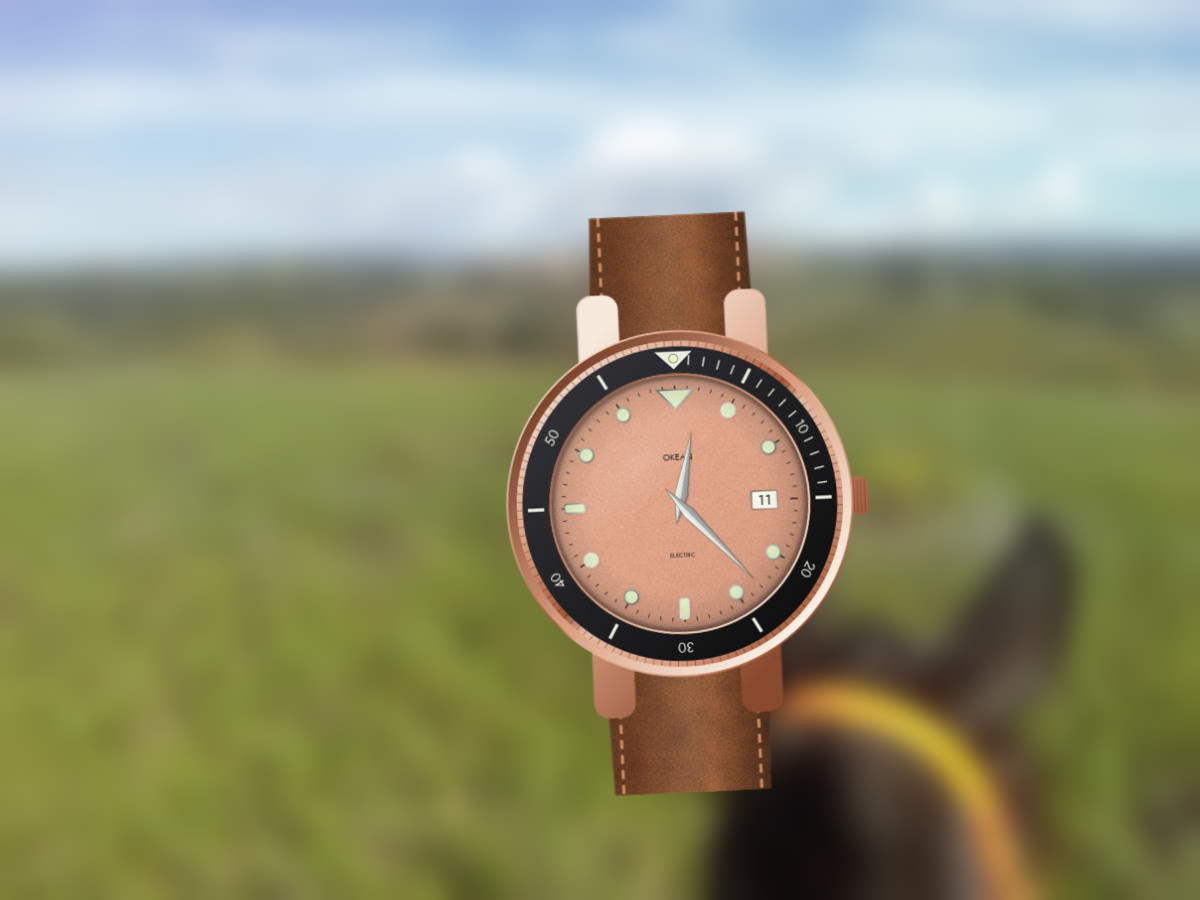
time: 12:23
